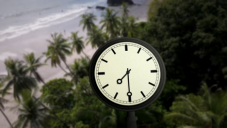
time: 7:30
